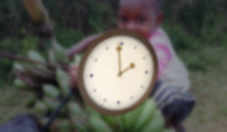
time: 1:59
